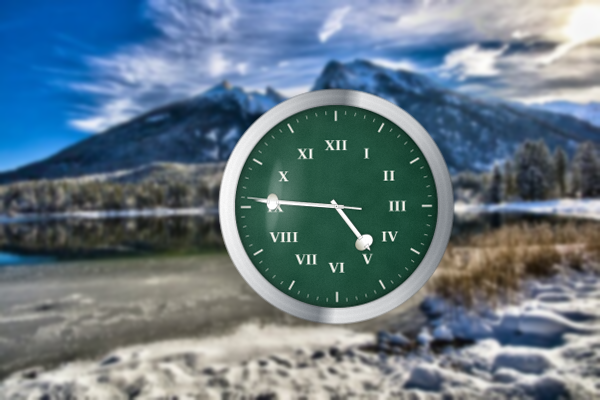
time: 4:45:46
